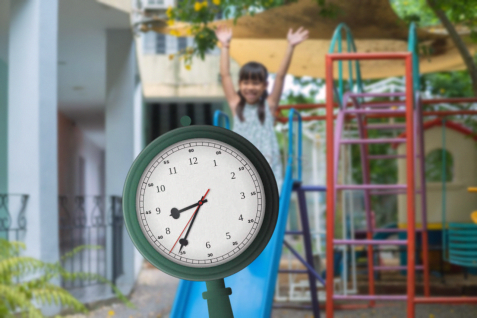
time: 8:35:37
